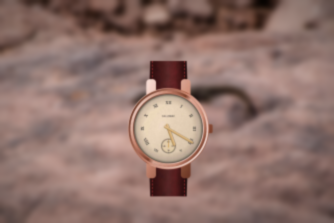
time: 5:20
